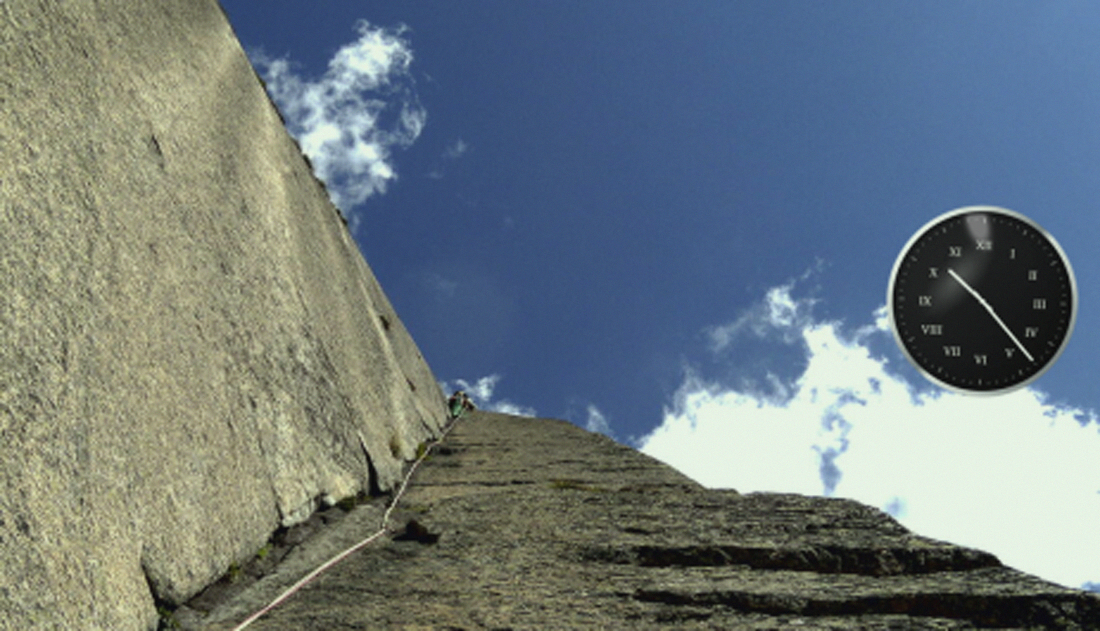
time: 10:23
